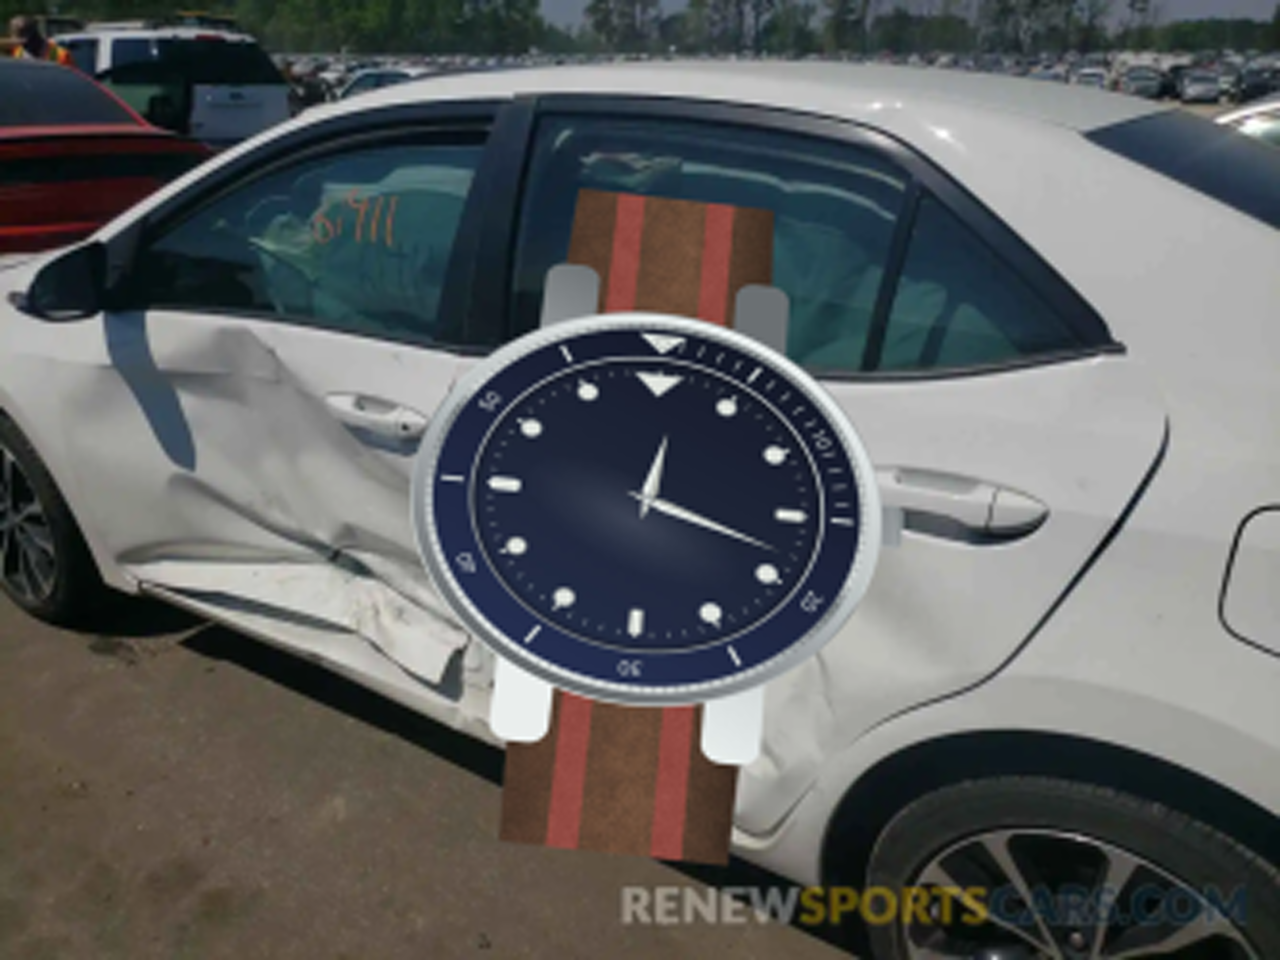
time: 12:18
